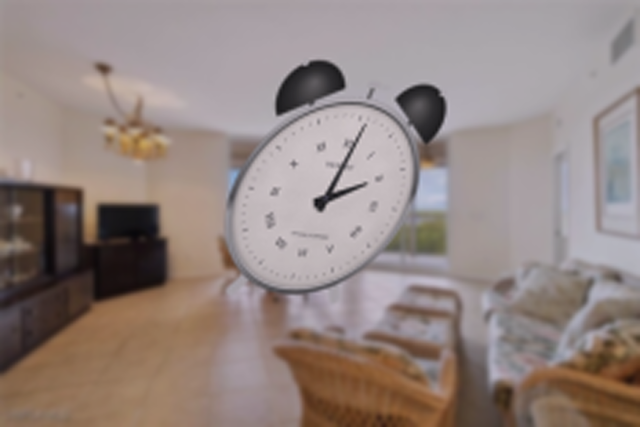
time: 2:01
